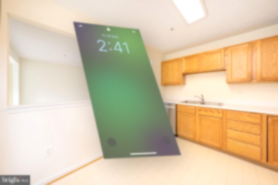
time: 2:41
